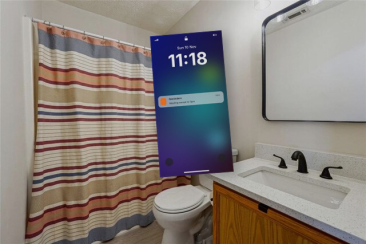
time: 11:18
